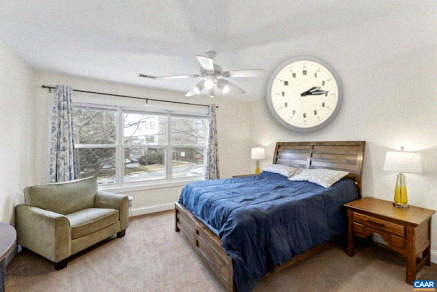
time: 2:14
